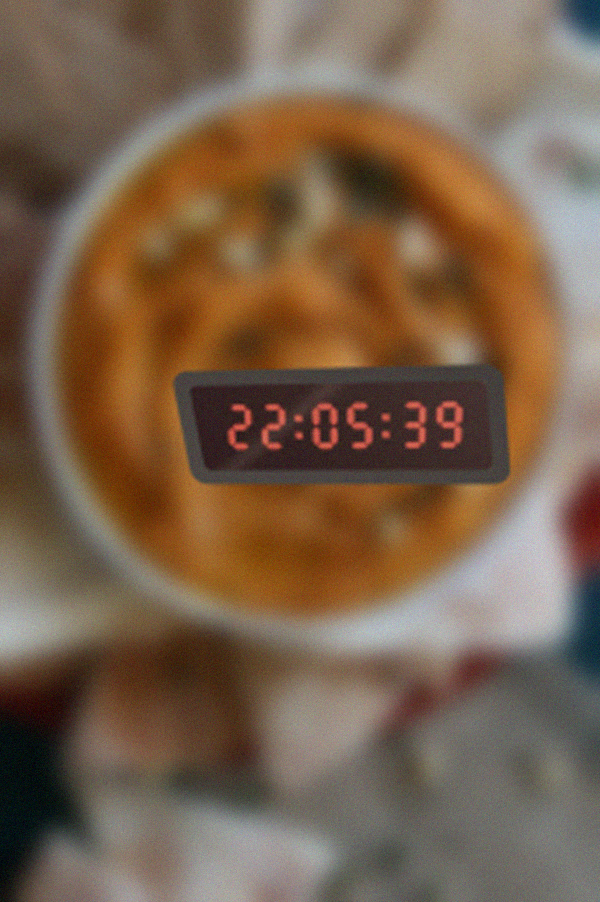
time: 22:05:39
